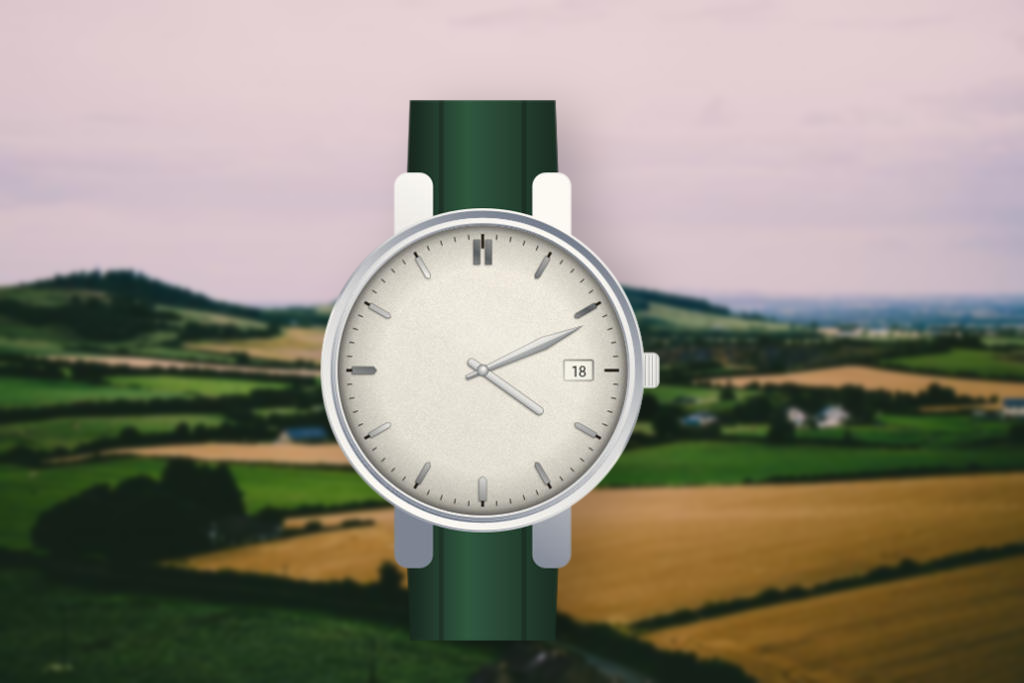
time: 4:11
